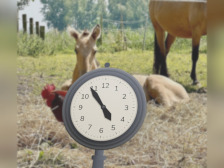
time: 4:54
